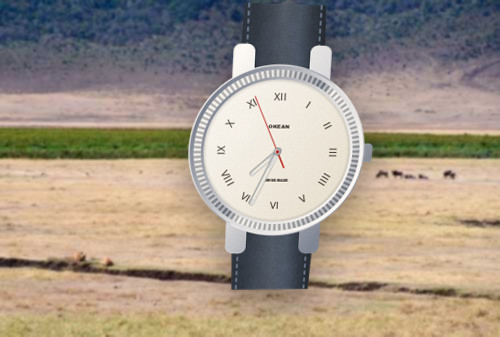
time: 7:33:56
